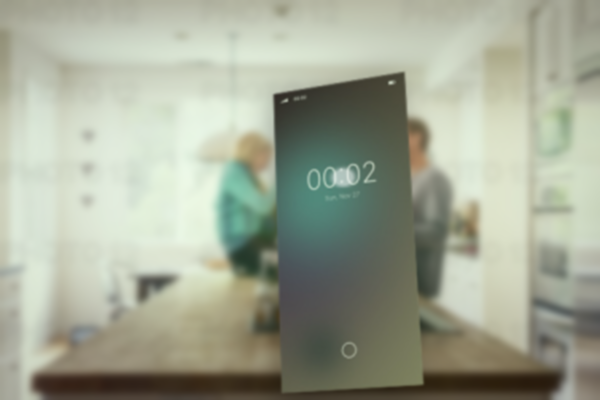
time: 0:02
